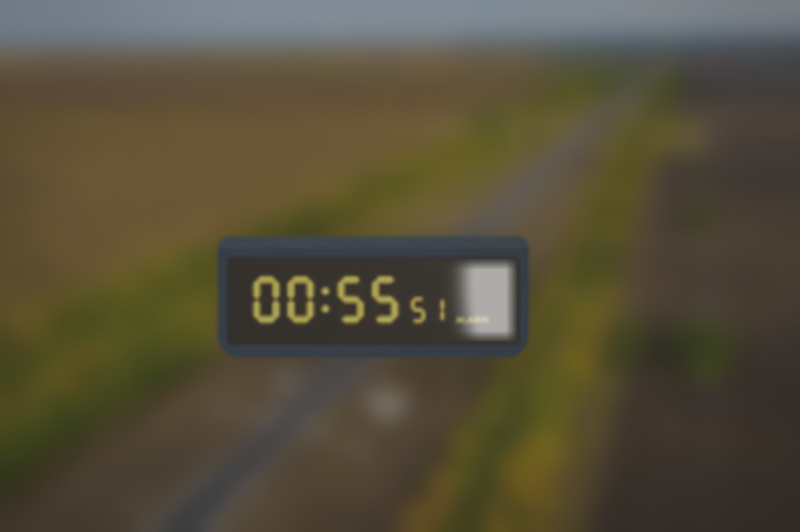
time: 0:55:51
